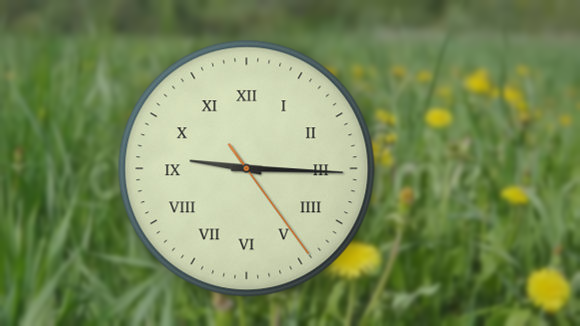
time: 9:15:24
